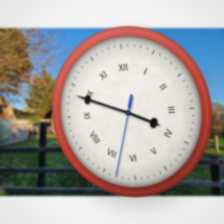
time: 3:48:33
